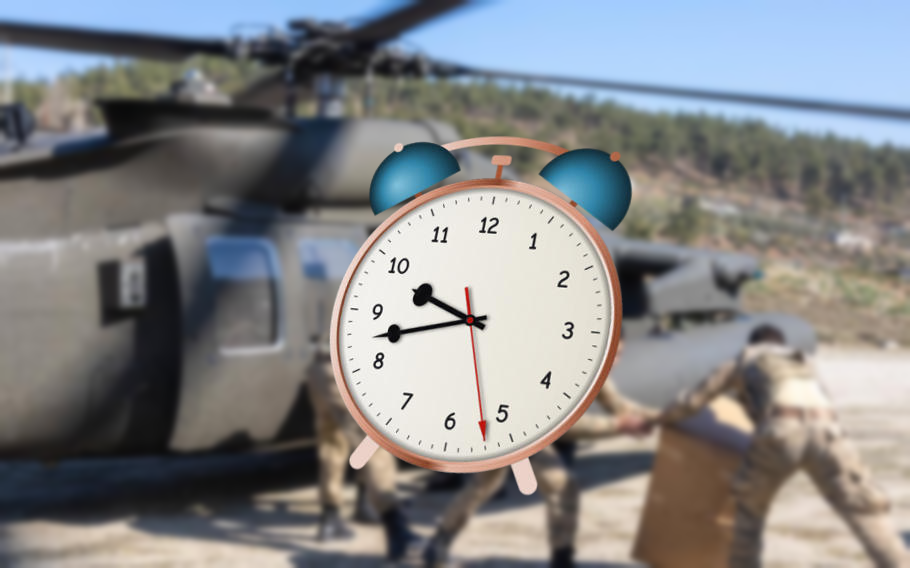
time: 9:42:27
